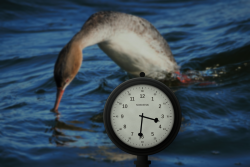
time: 3:31
